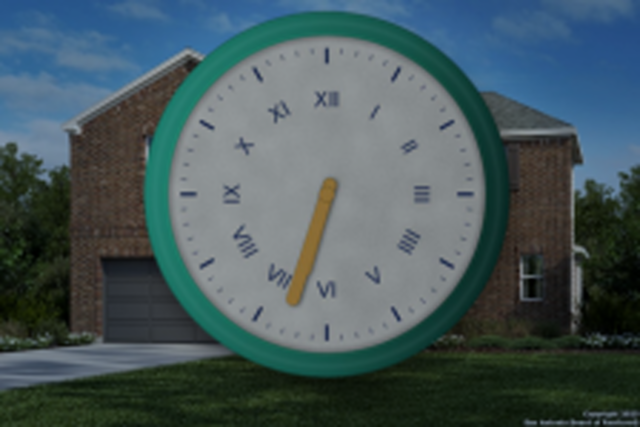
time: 6:33
